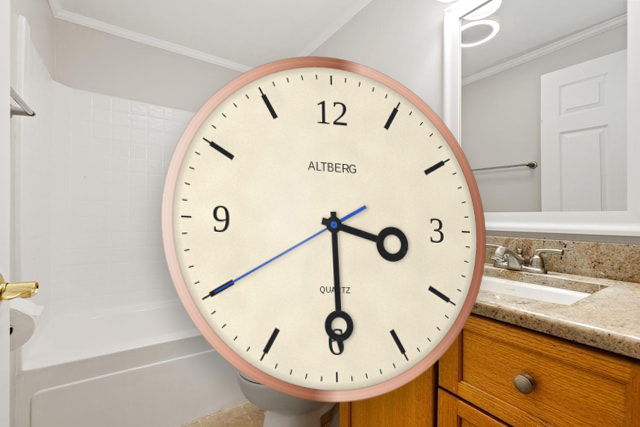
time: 3:29:40
